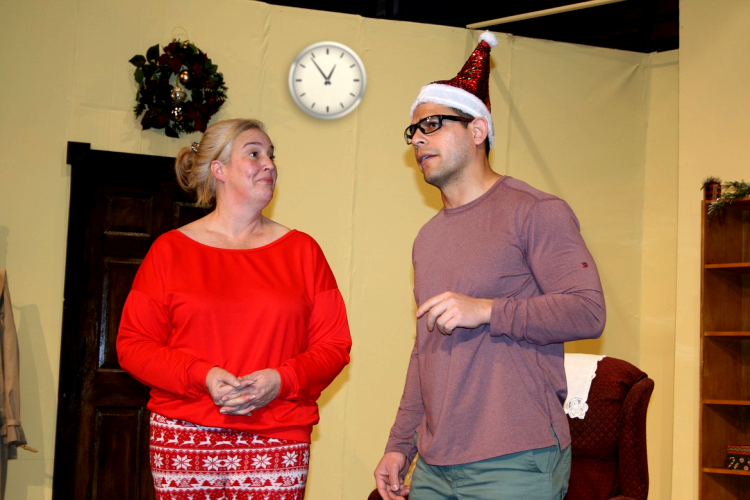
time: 12:54
